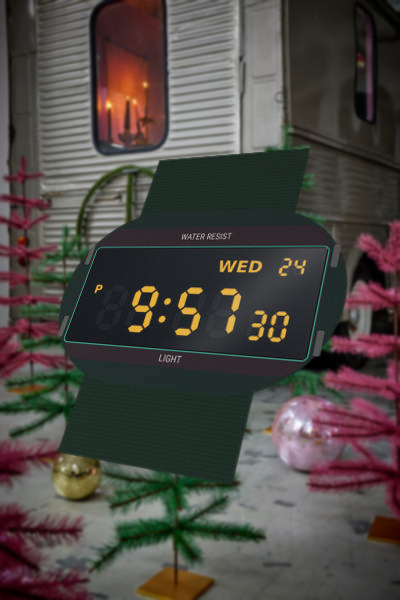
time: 9:57:30
